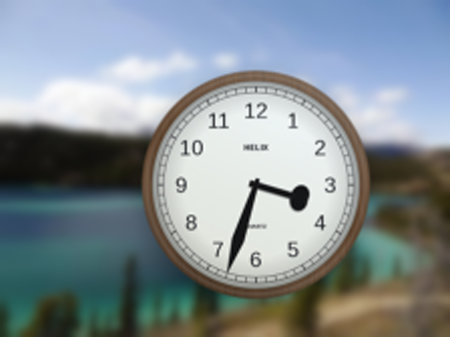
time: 3:33
